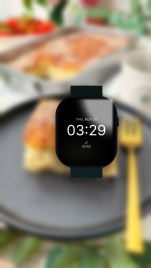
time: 3:29
